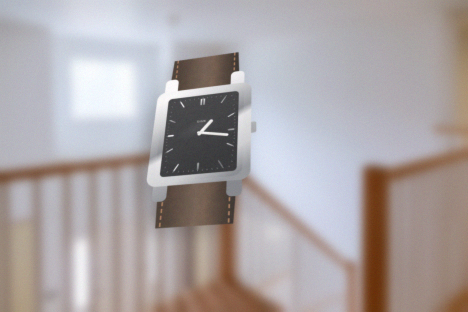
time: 1:17
